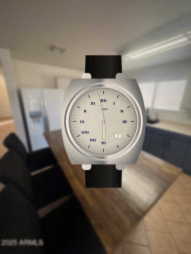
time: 5:58
